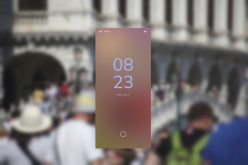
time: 8:23
